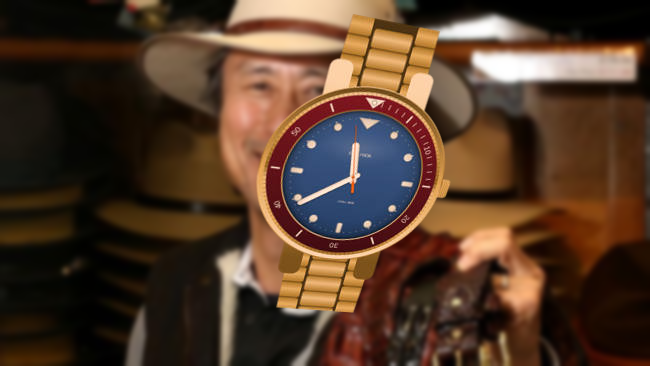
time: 11:38:58
